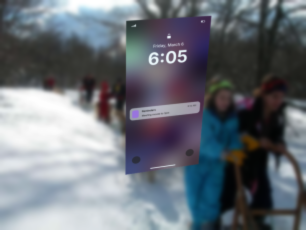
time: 6:05
